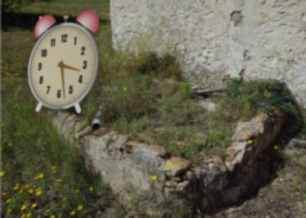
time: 3:28
